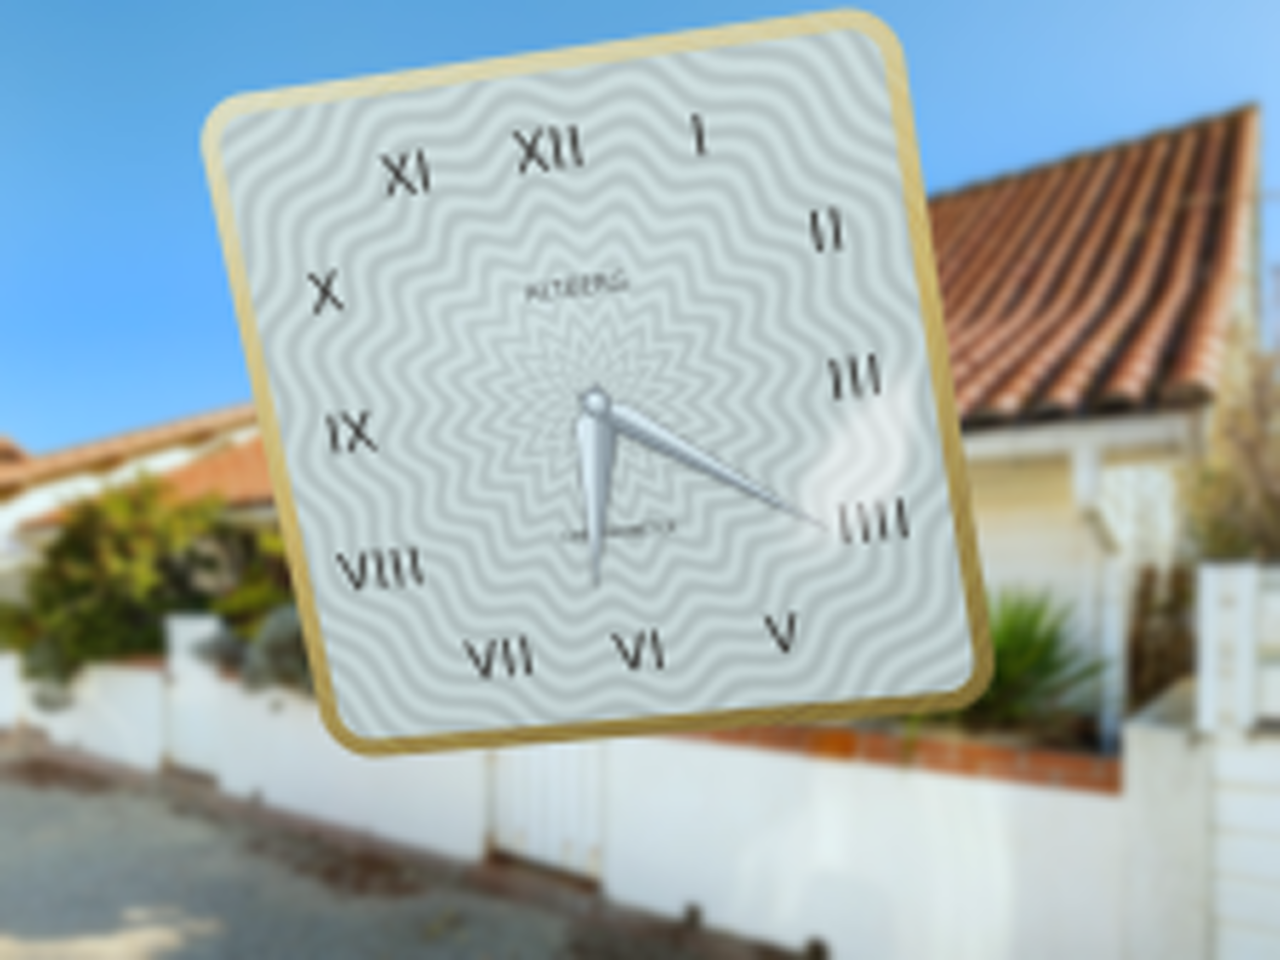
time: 6:21
